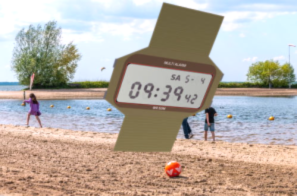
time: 9:39:42
